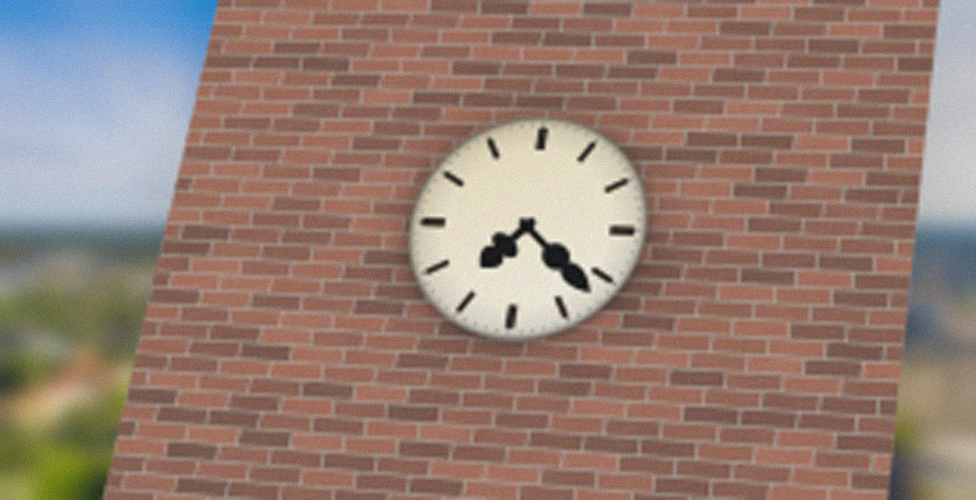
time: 7:22
